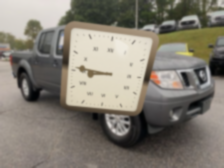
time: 8:46
